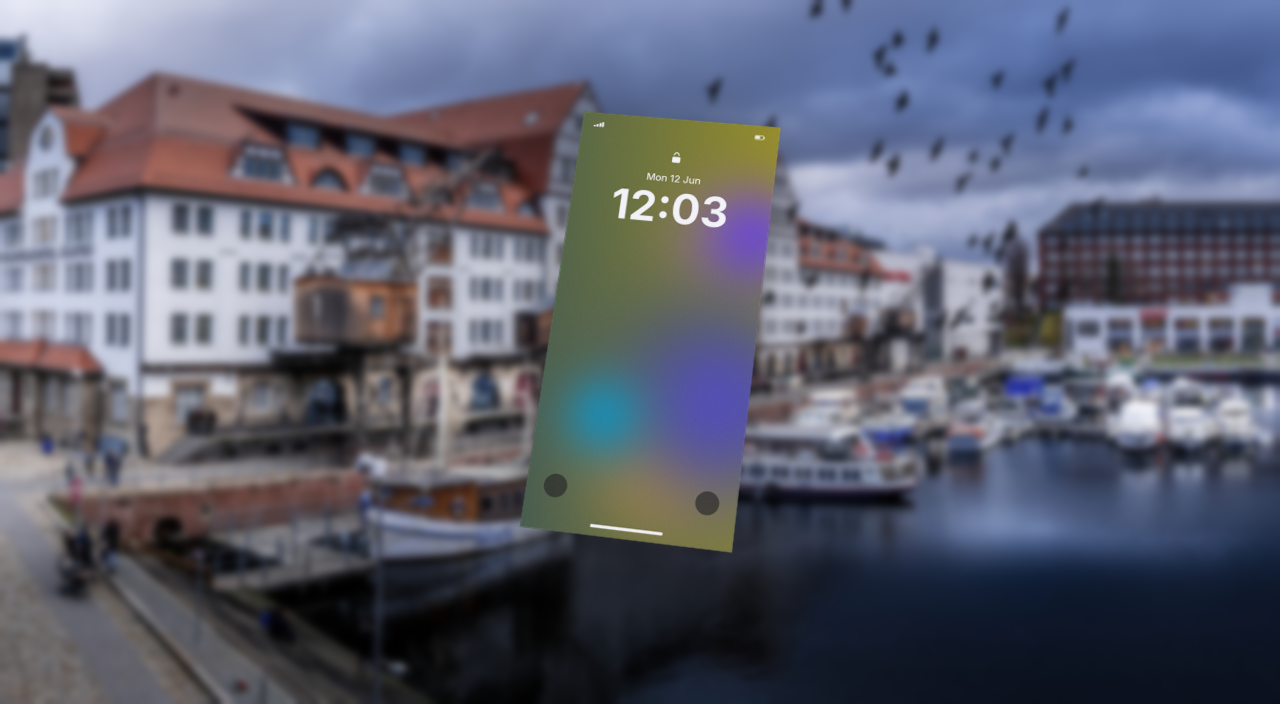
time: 12:03
